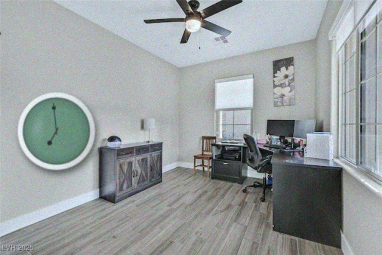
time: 6:59
